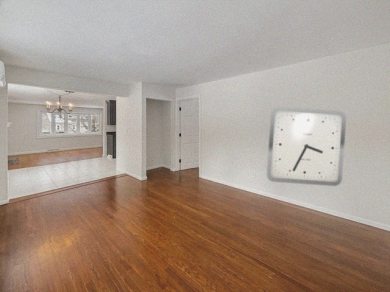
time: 3:34
